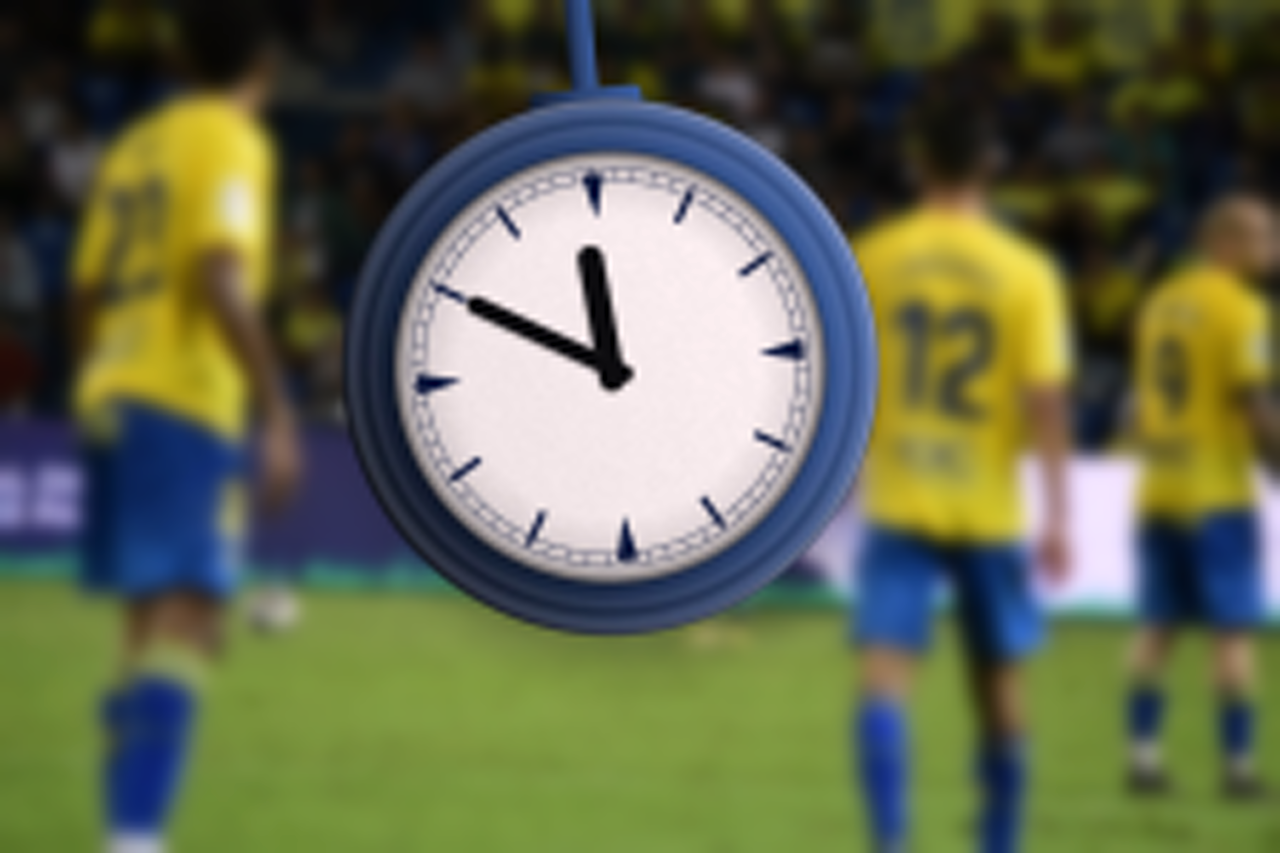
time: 11:50
